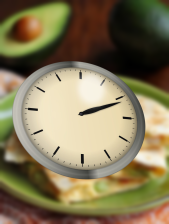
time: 2:11
